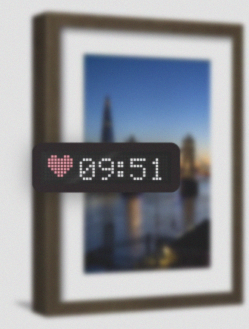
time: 9:51
